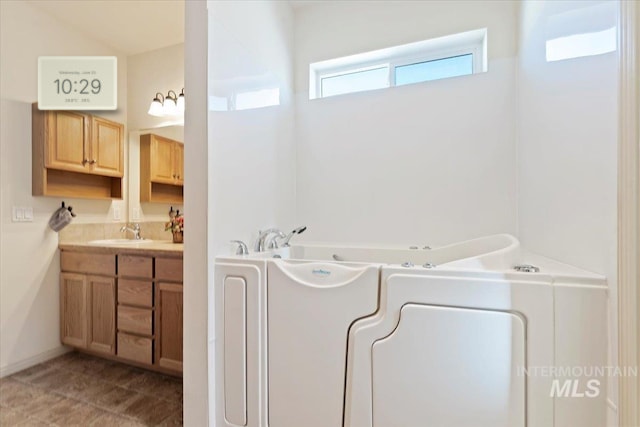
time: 10:29
